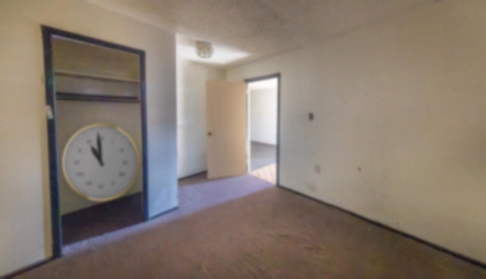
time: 10:59
